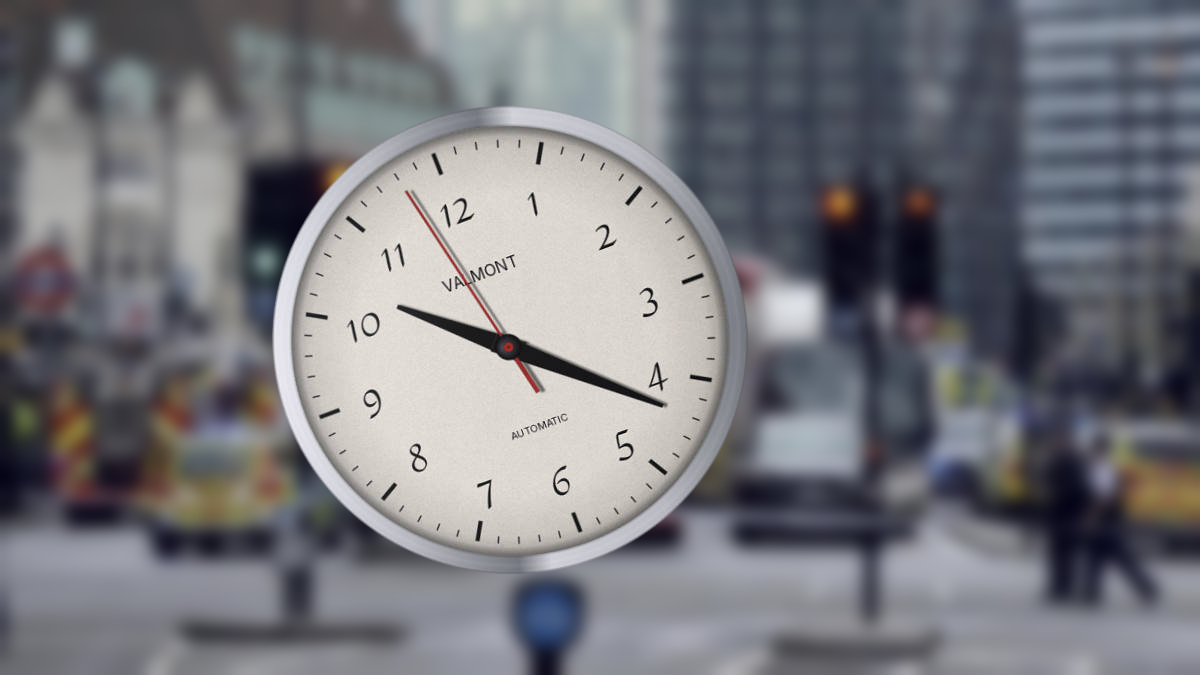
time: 10:21:58
